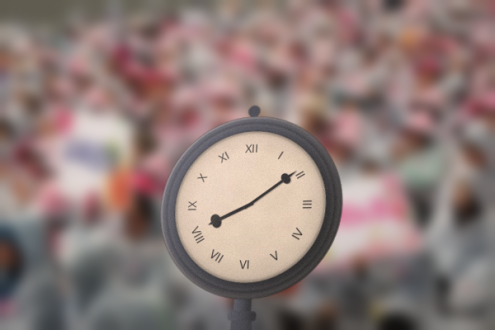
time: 8:09
